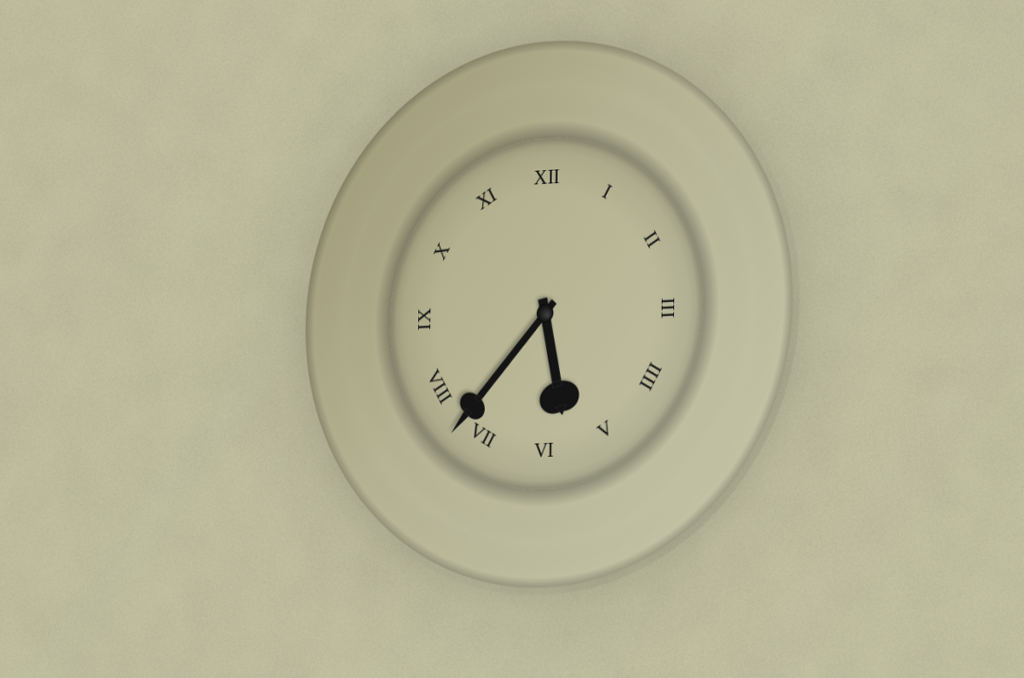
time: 5:37
